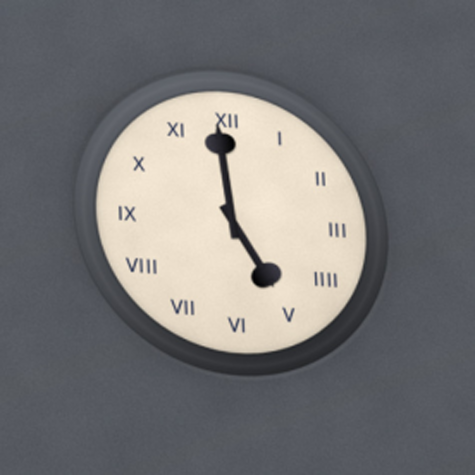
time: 4:59
